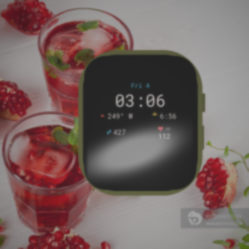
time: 3:06
